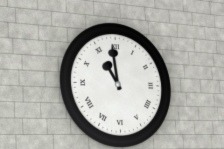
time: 10:59
